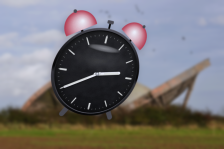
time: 2:40
